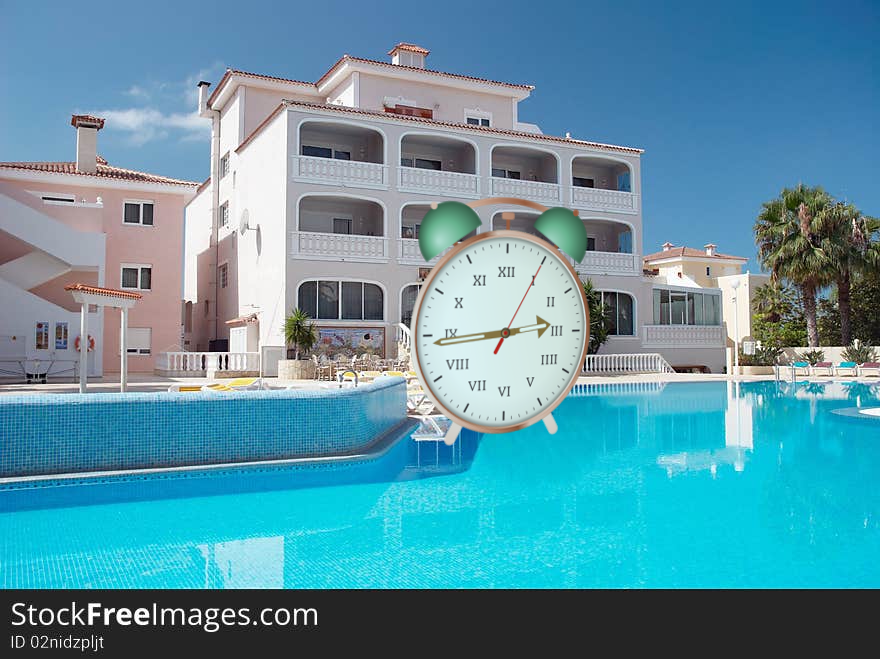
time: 2:44:05
